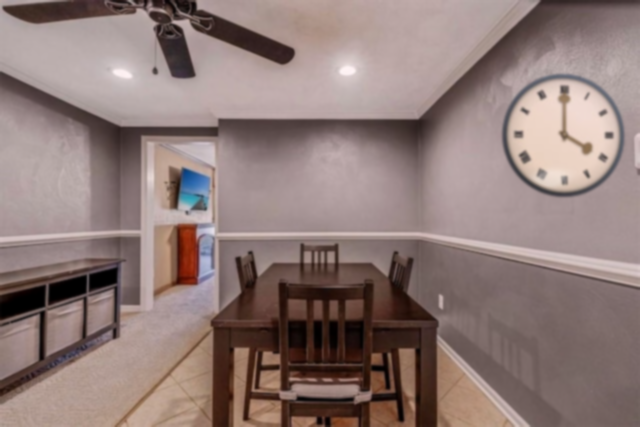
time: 4:00
